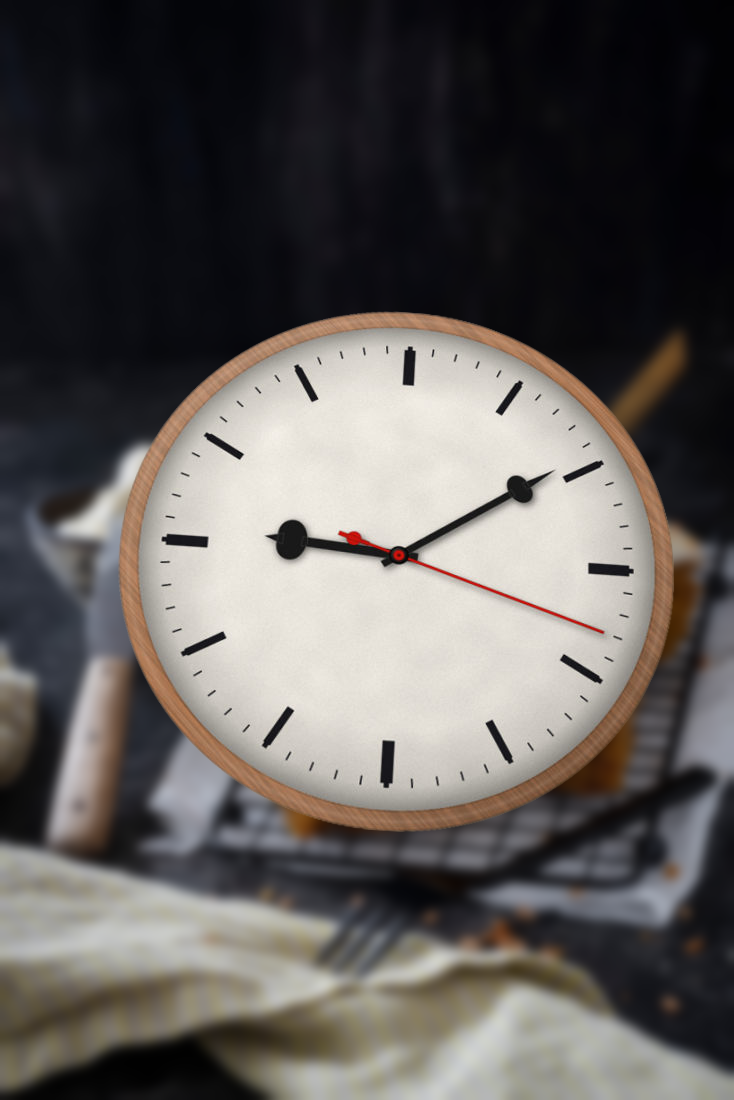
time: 9:09:18
